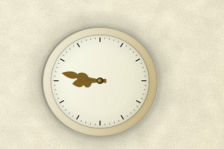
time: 8:47
